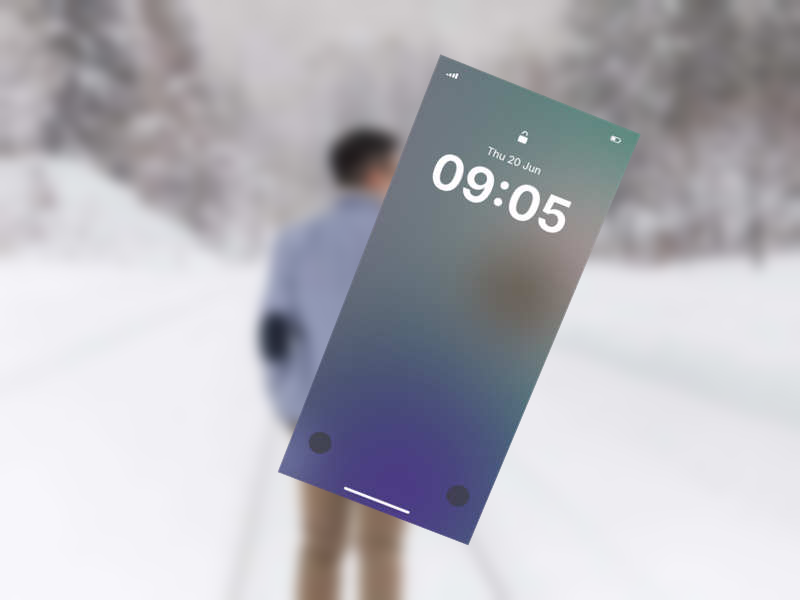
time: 9:05
